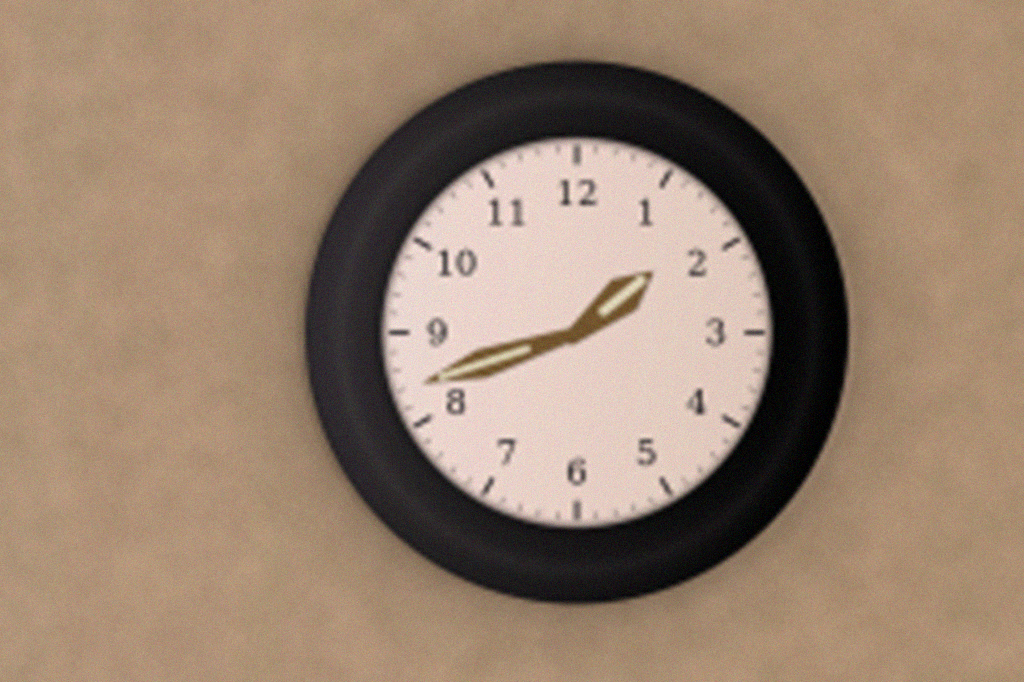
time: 1:42
